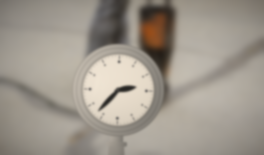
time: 2:37
